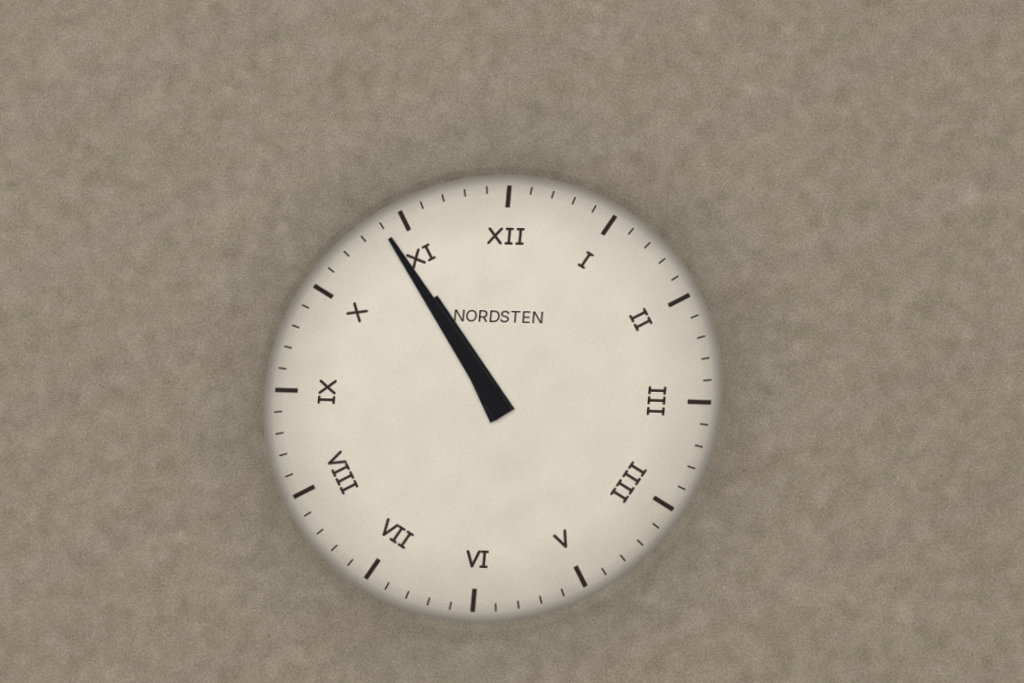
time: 10:54
